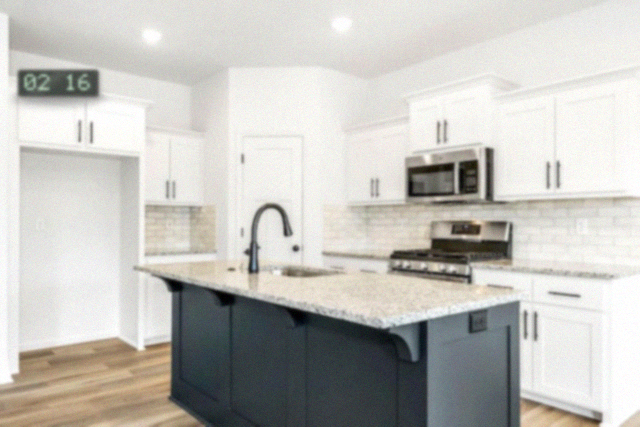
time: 2:16
